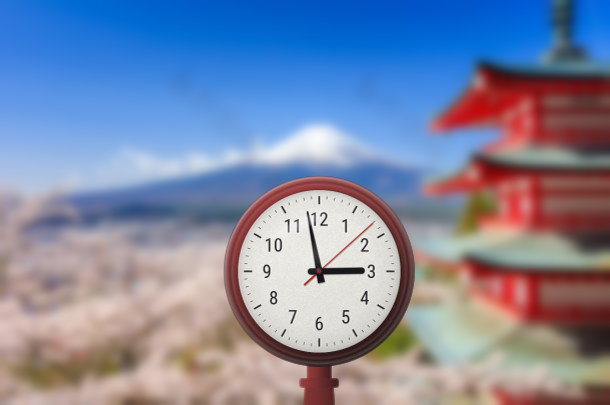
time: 2:58:08
